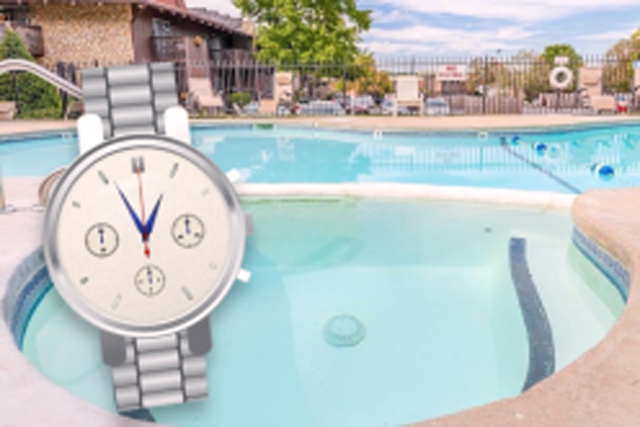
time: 12:56
